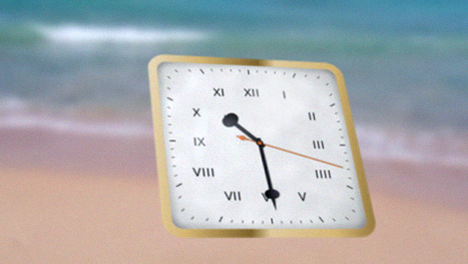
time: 10:29:18
